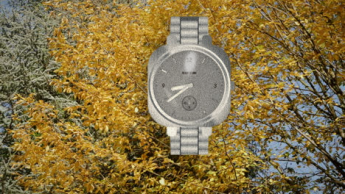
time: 8:39
